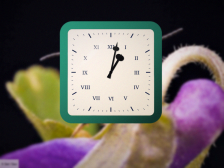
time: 1:02
